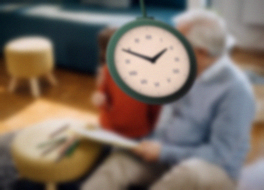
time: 1:49
